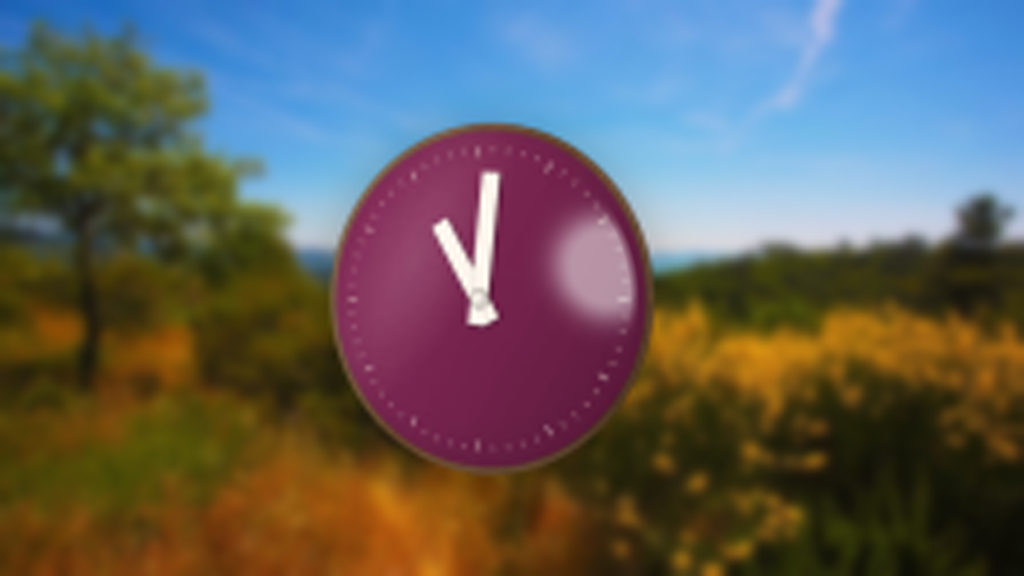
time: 11:01
